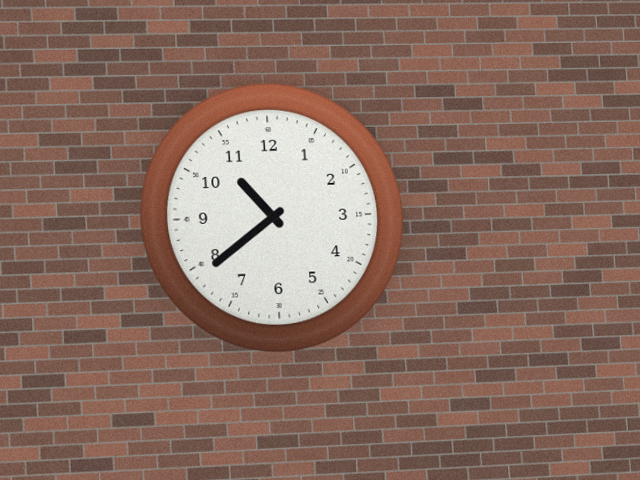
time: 10:39
